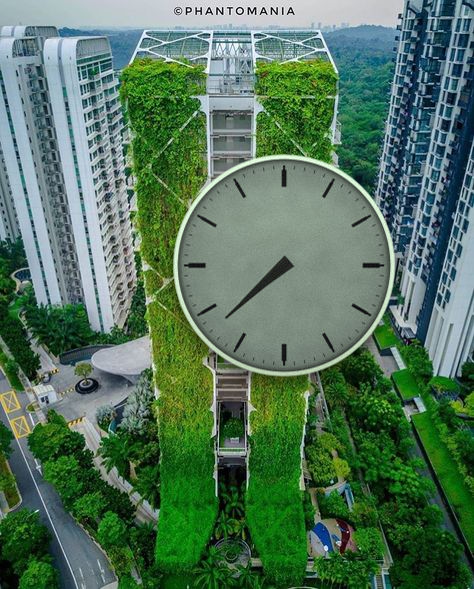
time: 7:38
